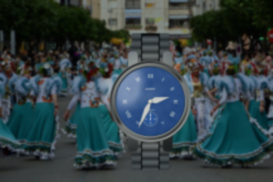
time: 2:34
